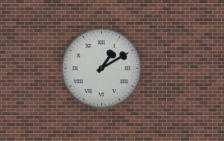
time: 1:10
